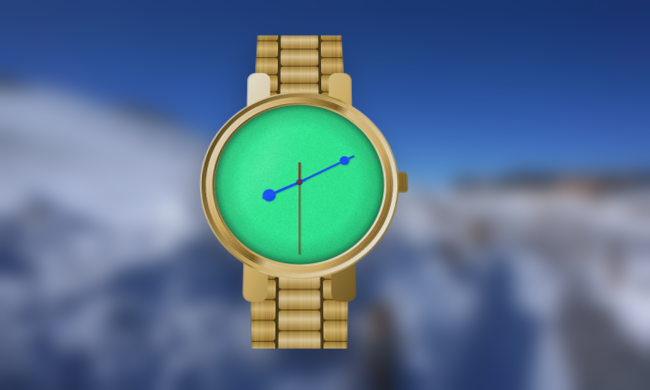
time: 8:10:30
